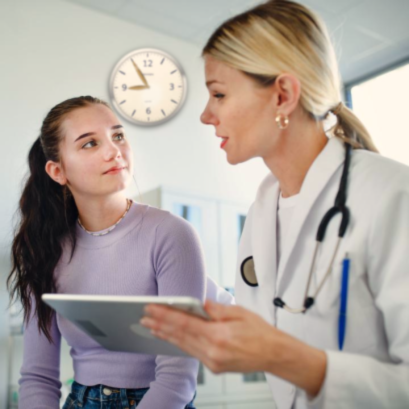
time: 8:55
